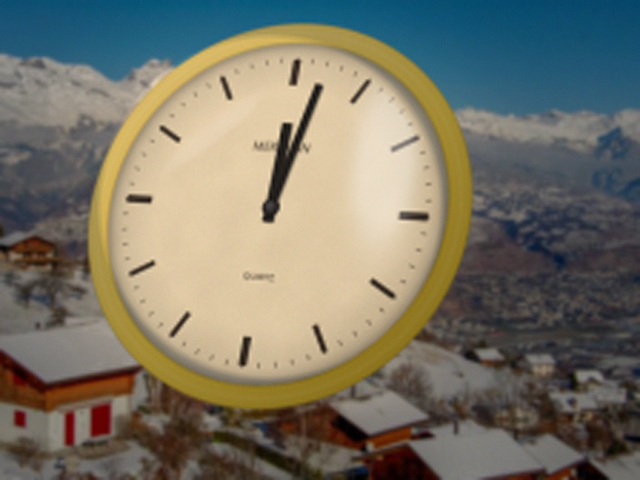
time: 12:02
